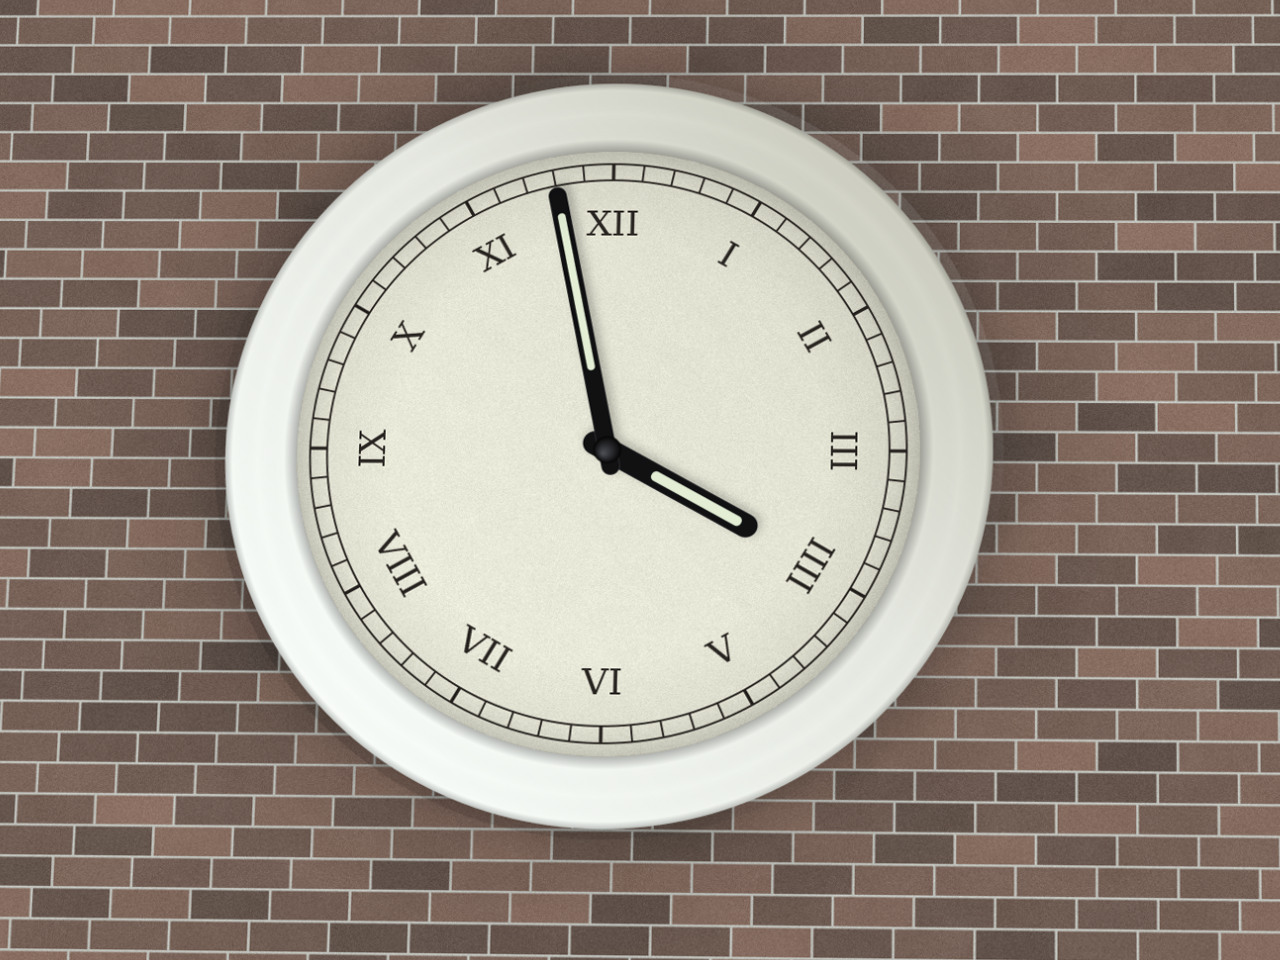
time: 3:58
